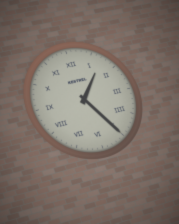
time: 1:25
